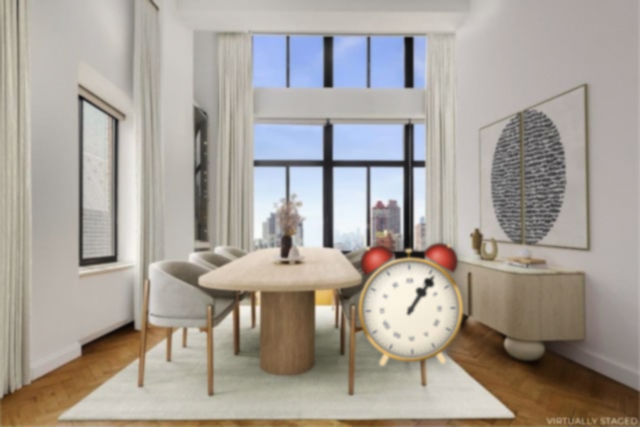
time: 1:06
